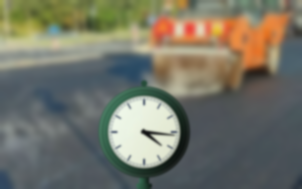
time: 4:16
